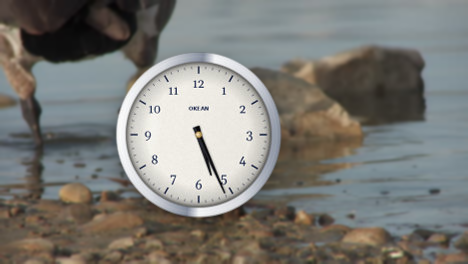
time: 5:26
